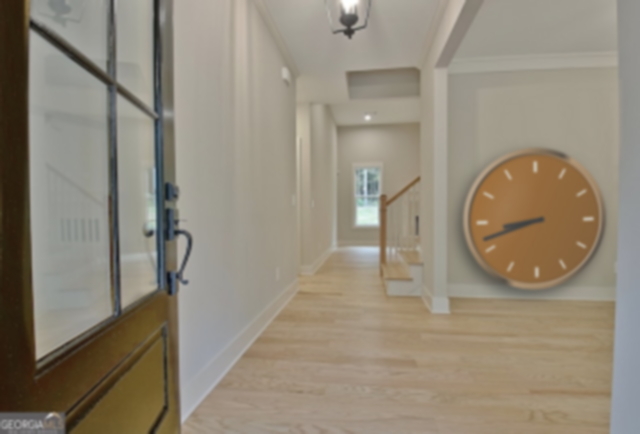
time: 8:42
